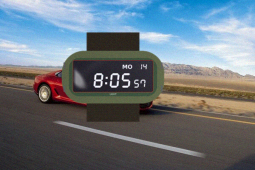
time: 8:05:57
